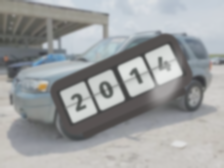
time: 20:14
